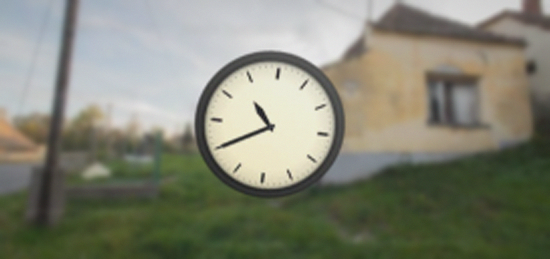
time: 10:40
